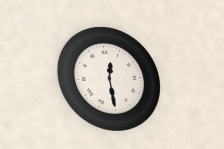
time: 12:30
